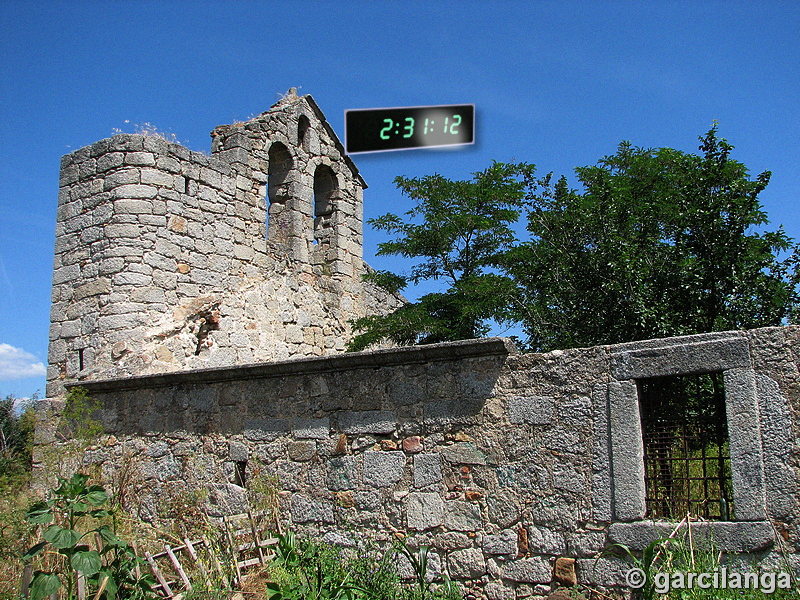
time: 2:31:12
